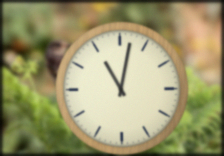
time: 11:02
